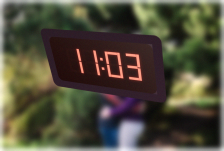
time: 11:03
